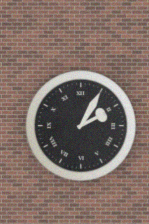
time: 2:05
